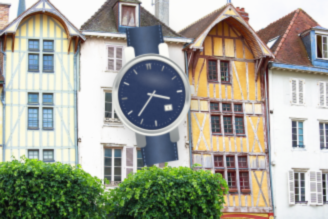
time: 3:37
